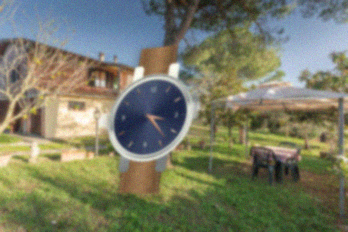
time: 3:23
